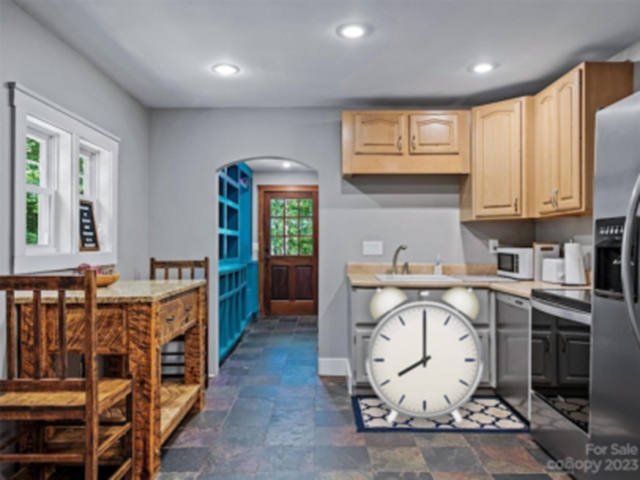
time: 8:00
